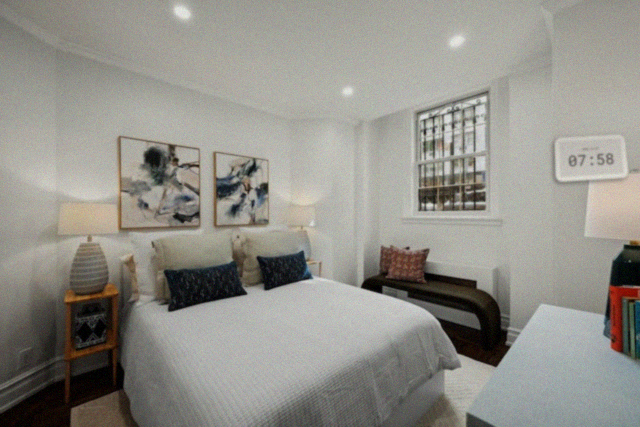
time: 7:58
